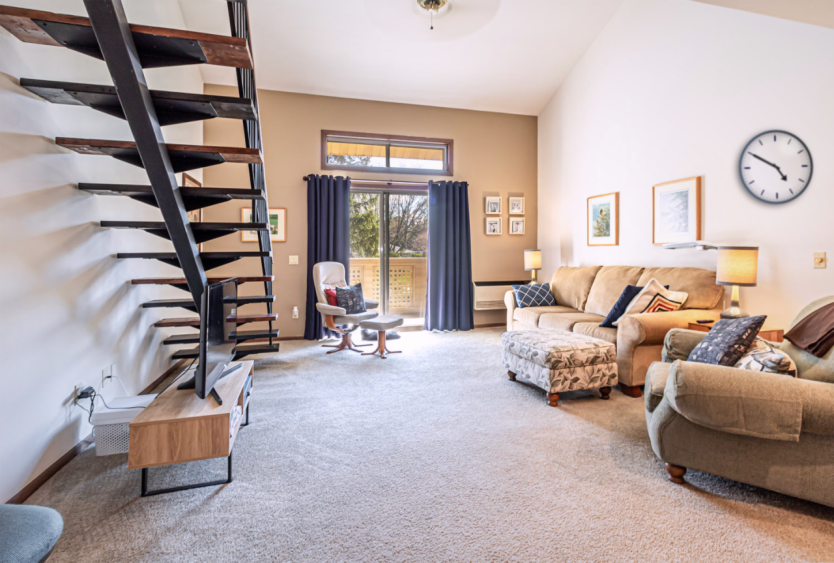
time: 4:50
